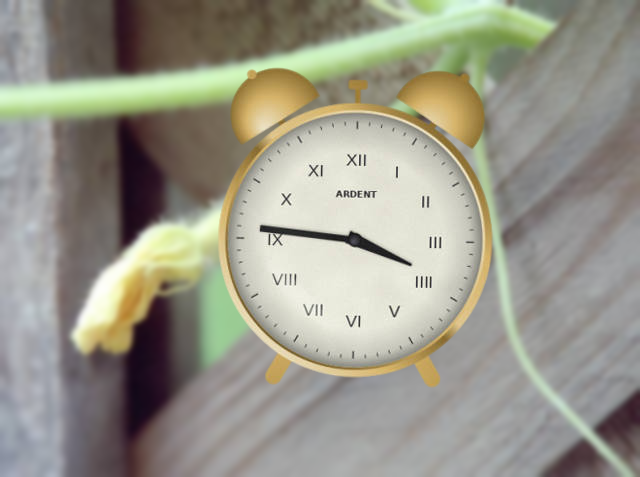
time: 3:46
